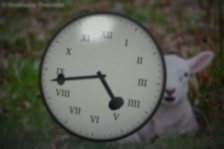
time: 4:43
